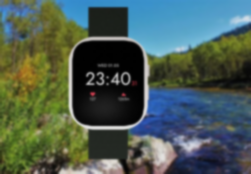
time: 23:40
